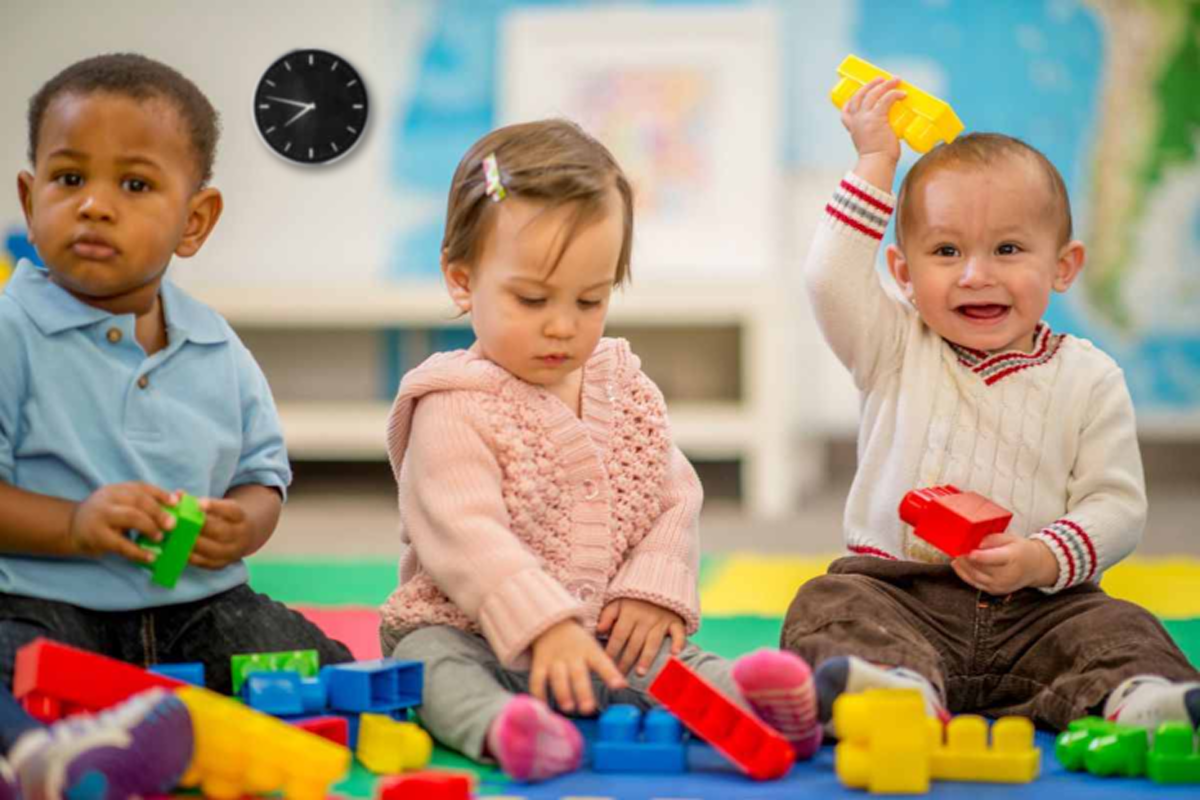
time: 7:47
